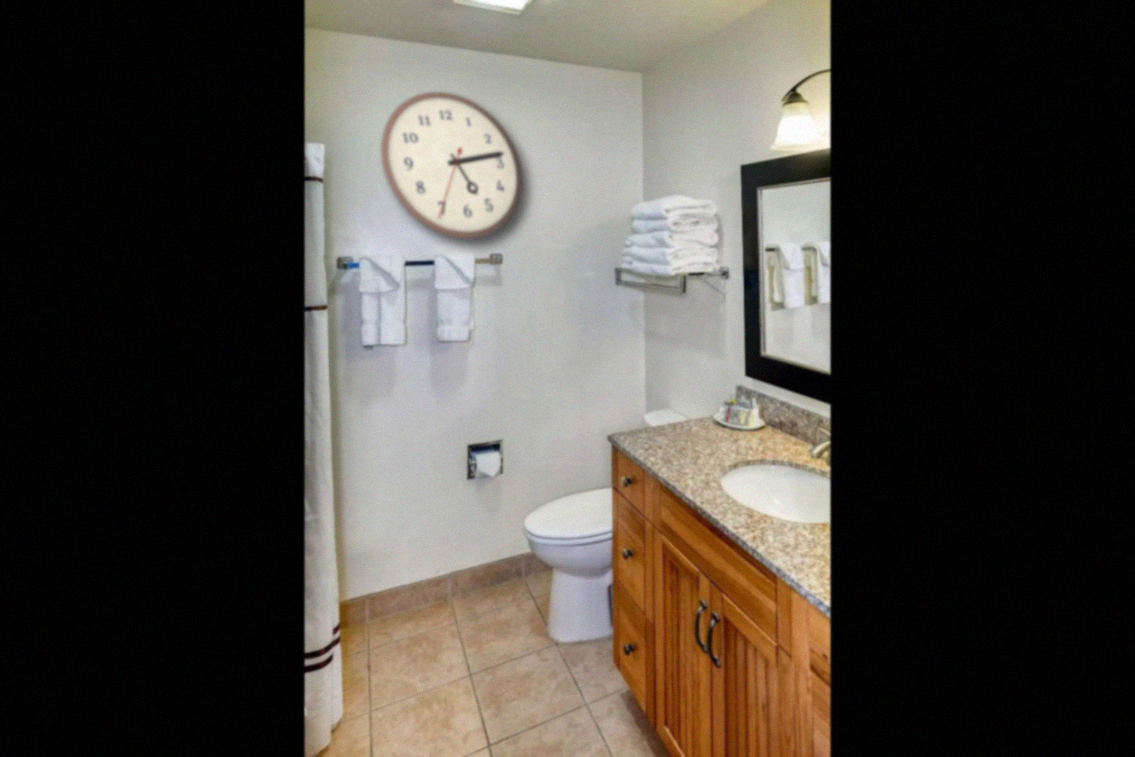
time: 5:13:35
